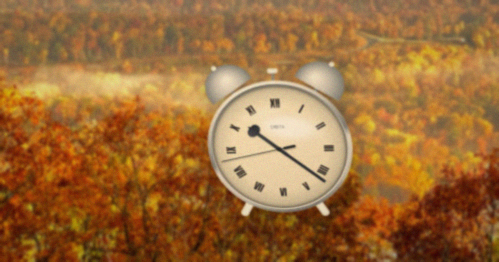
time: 10:21:43
